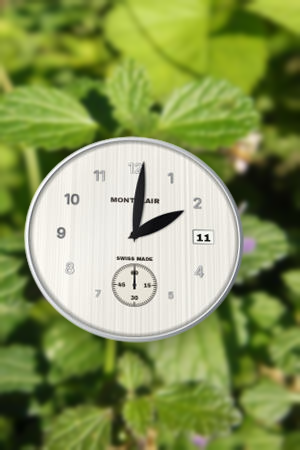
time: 2:01
